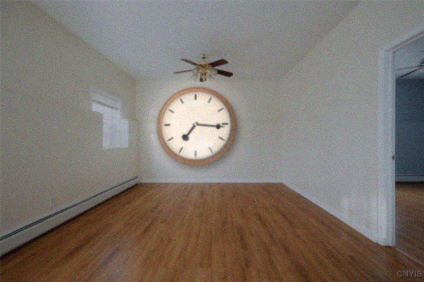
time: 7:16
